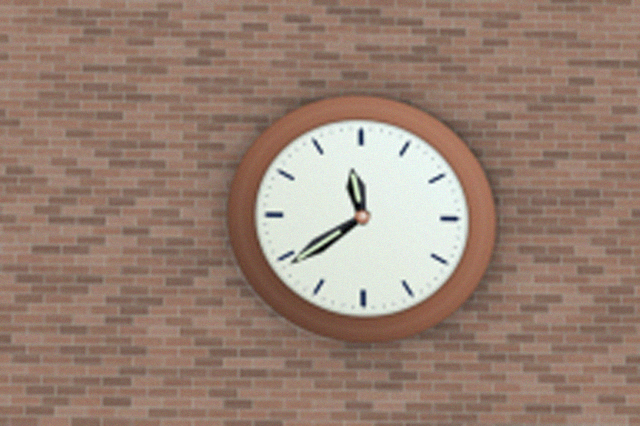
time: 11:39
